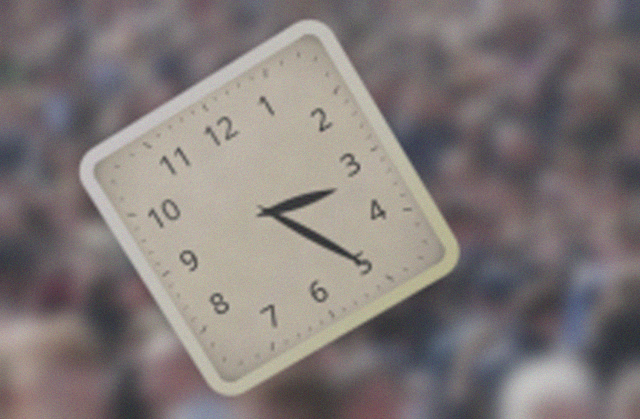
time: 3:25
